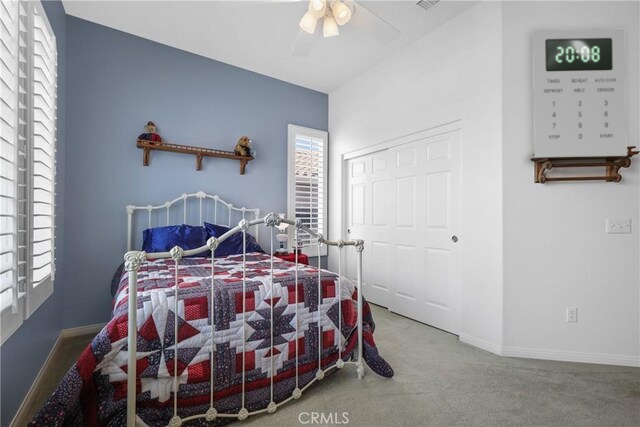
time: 20:08
